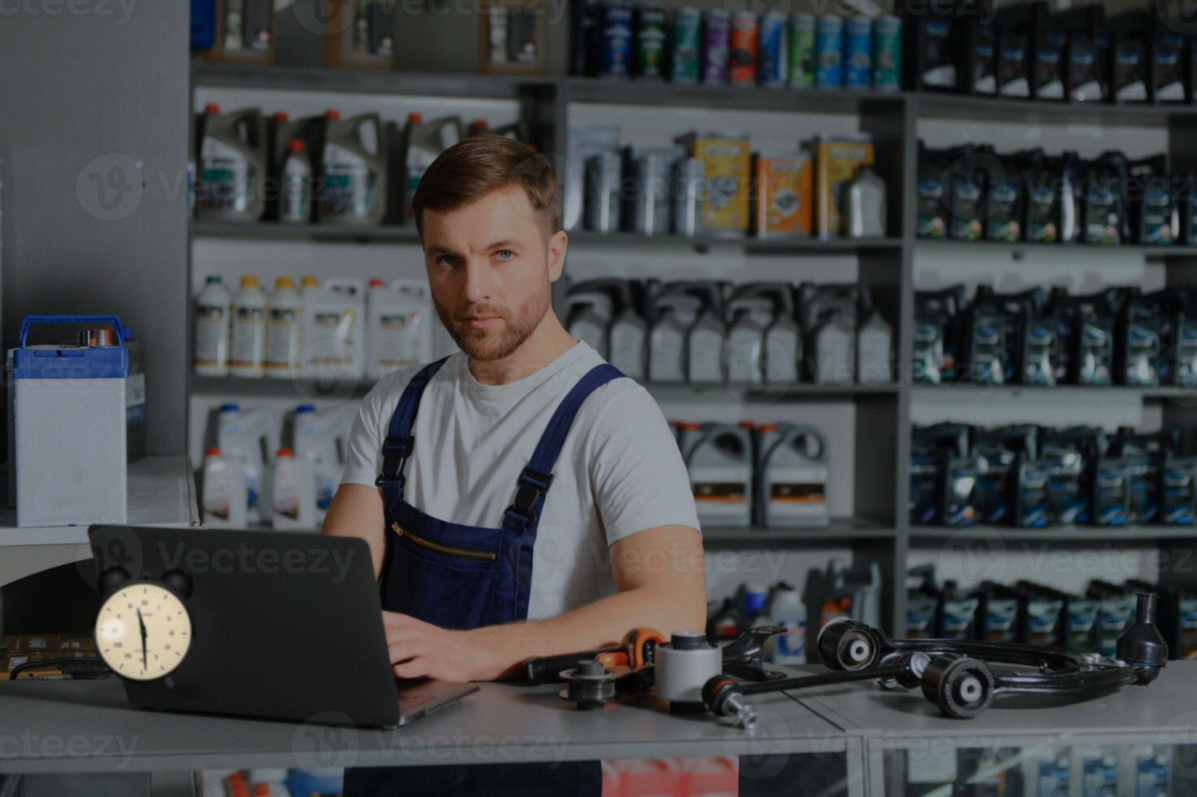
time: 11:29
